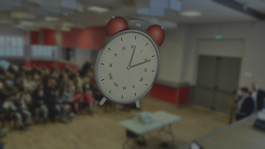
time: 12:11
